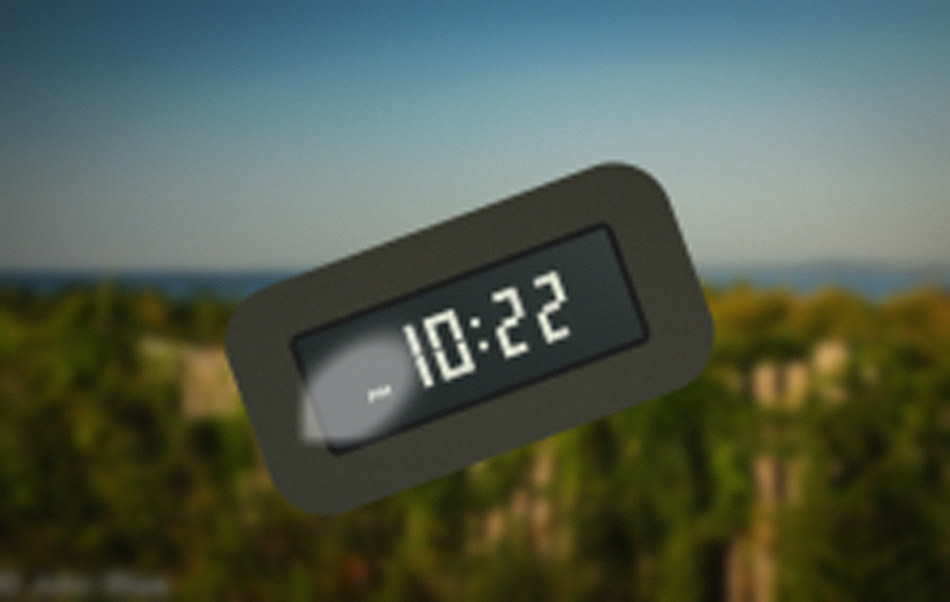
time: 10:22
